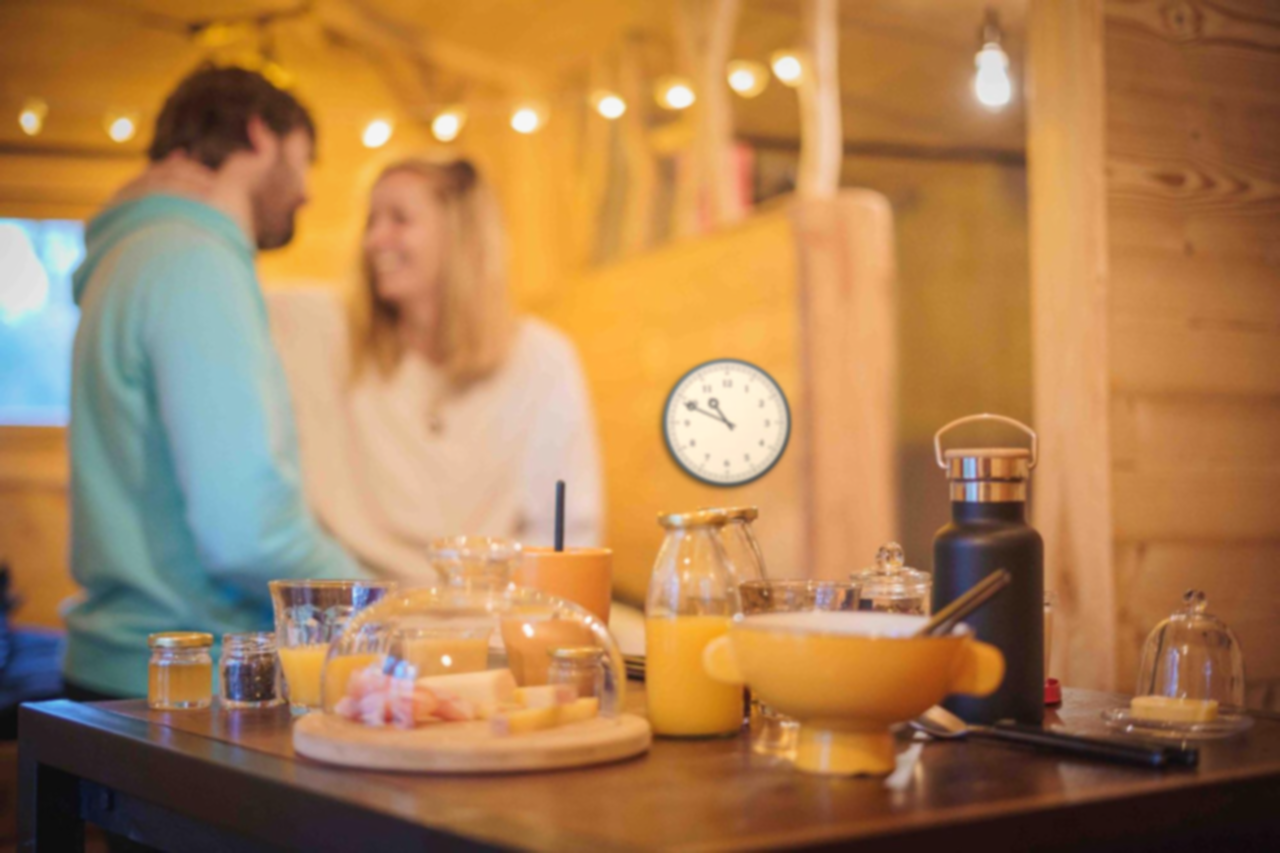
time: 10:49
